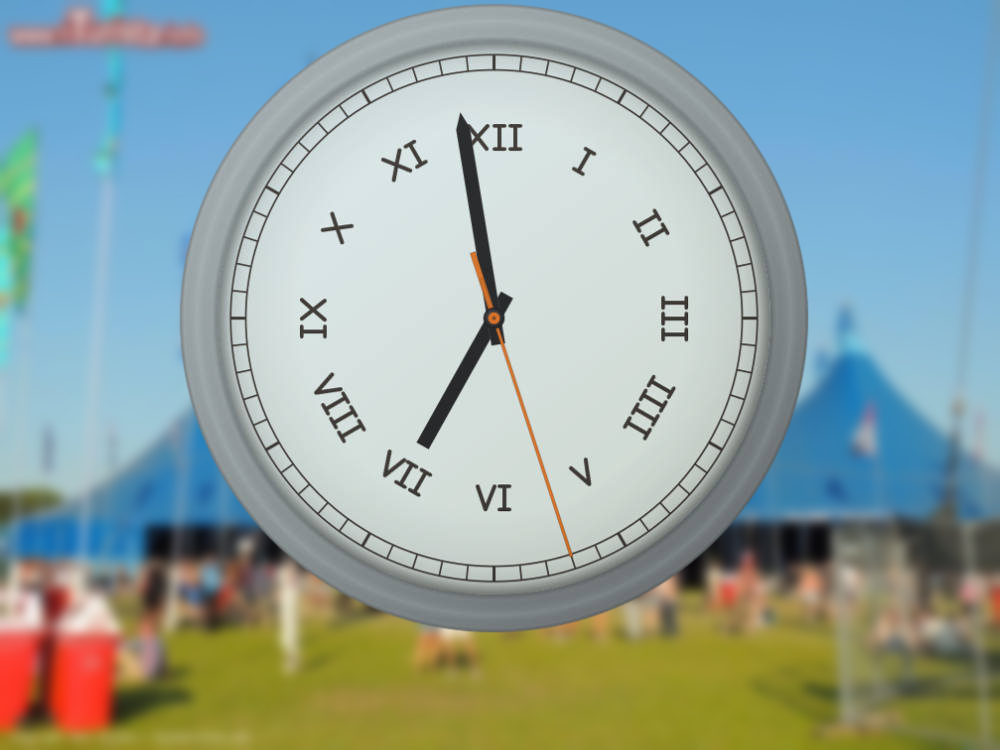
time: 6:58:27
